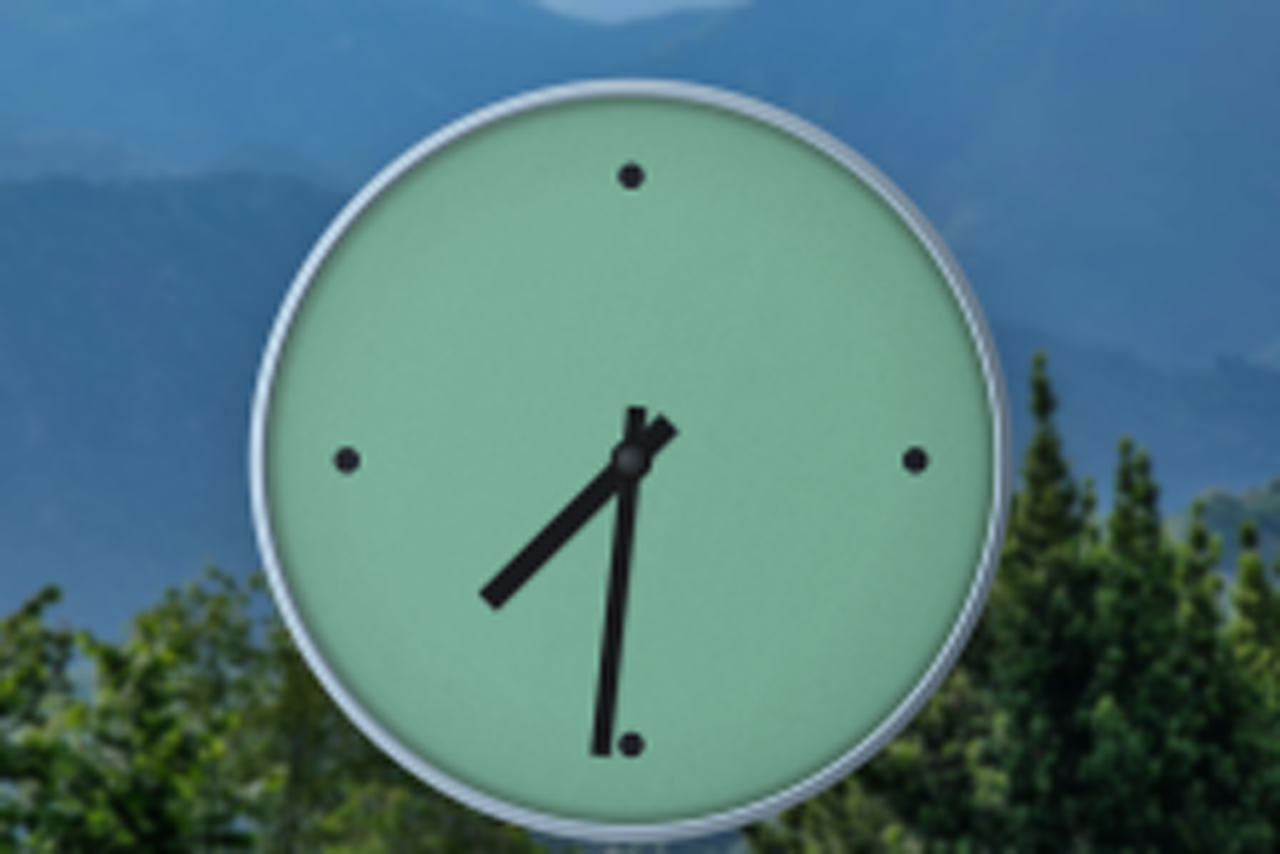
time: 7:31
